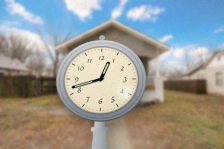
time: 12:42
